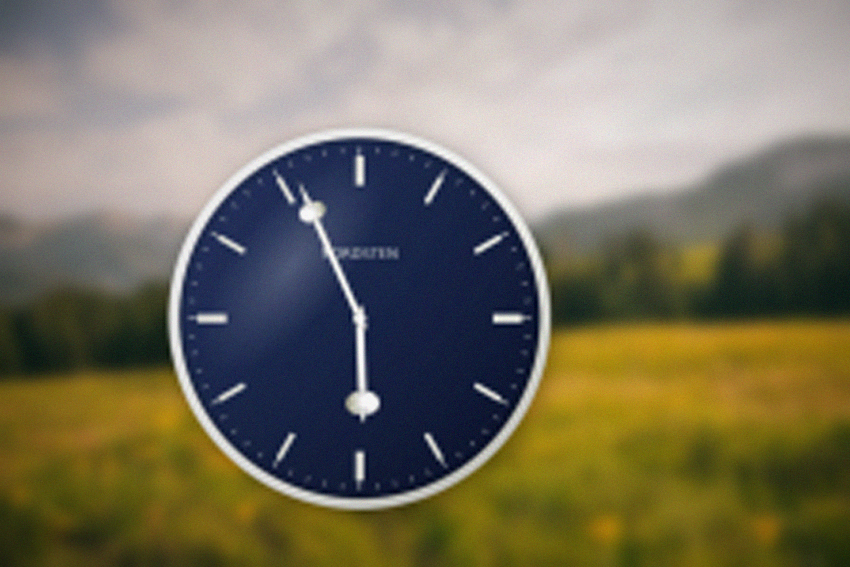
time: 5:56
